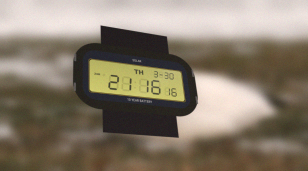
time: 21:16:16
